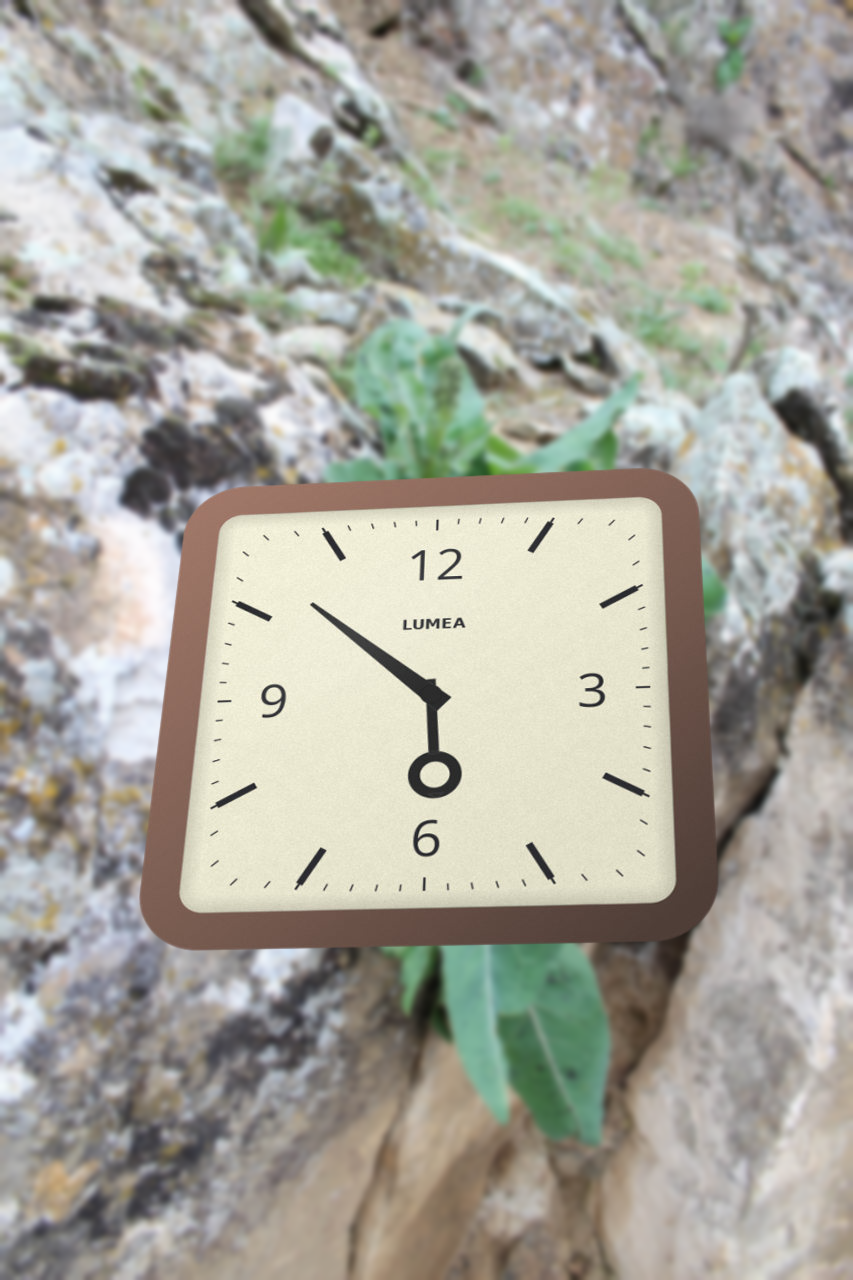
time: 5:52
